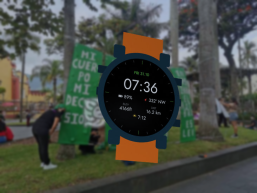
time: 7:36
